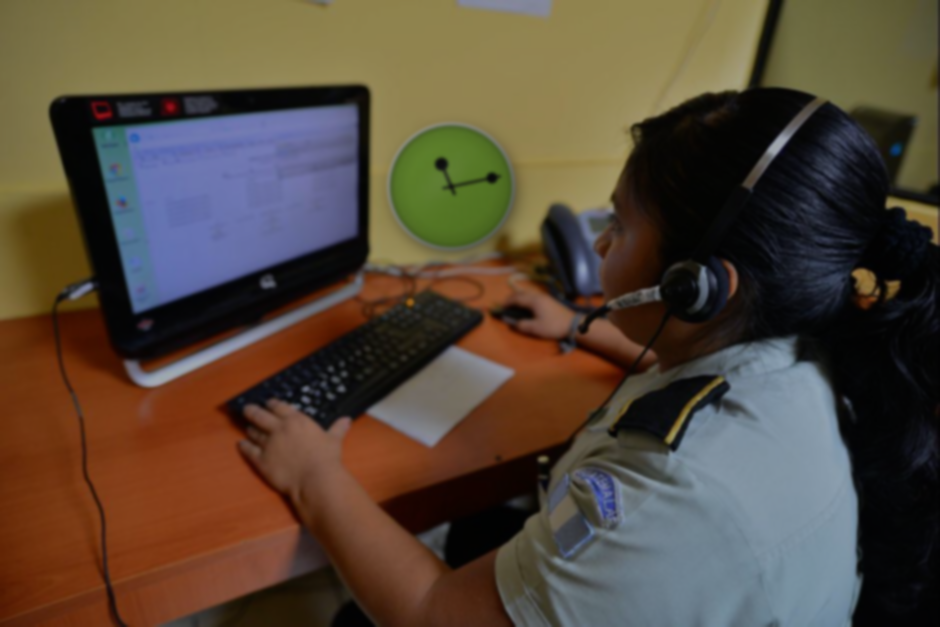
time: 11:13
